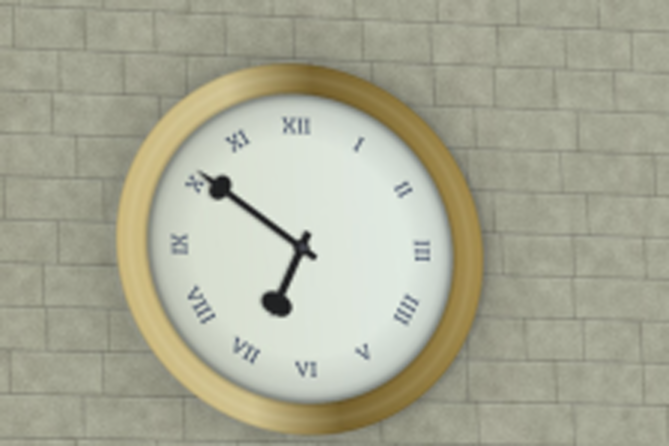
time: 6:51
